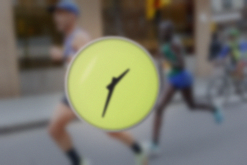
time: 1:33
